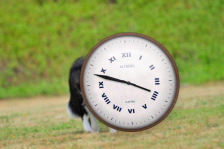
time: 3:48
